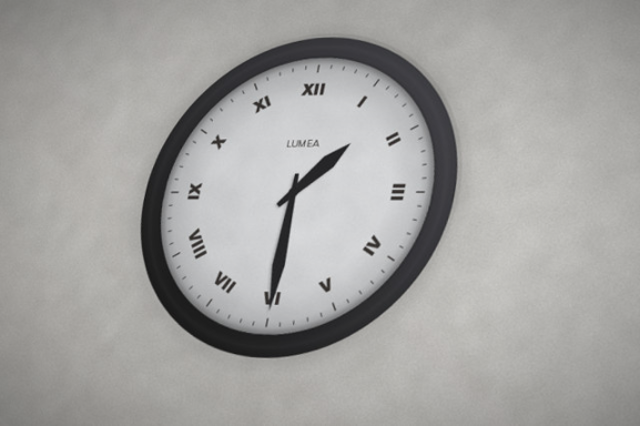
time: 1:30
